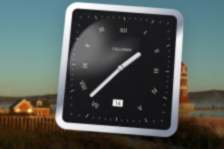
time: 1:37
